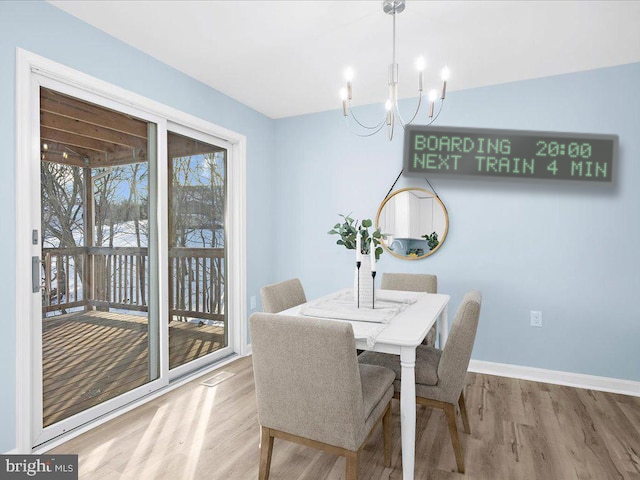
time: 20:00
